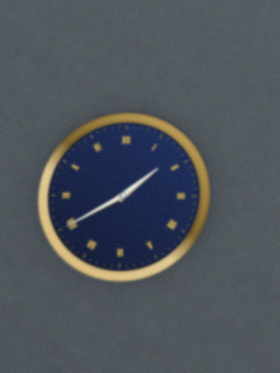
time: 1:40
